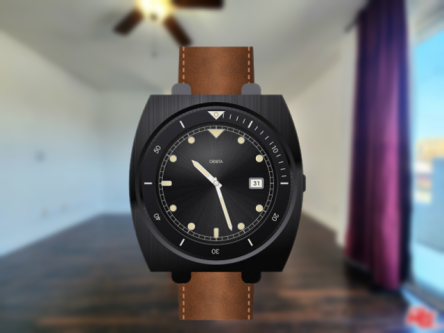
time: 10:27
